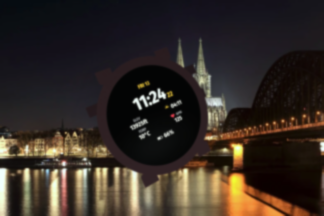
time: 11:24
